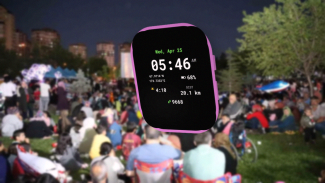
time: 5:46
